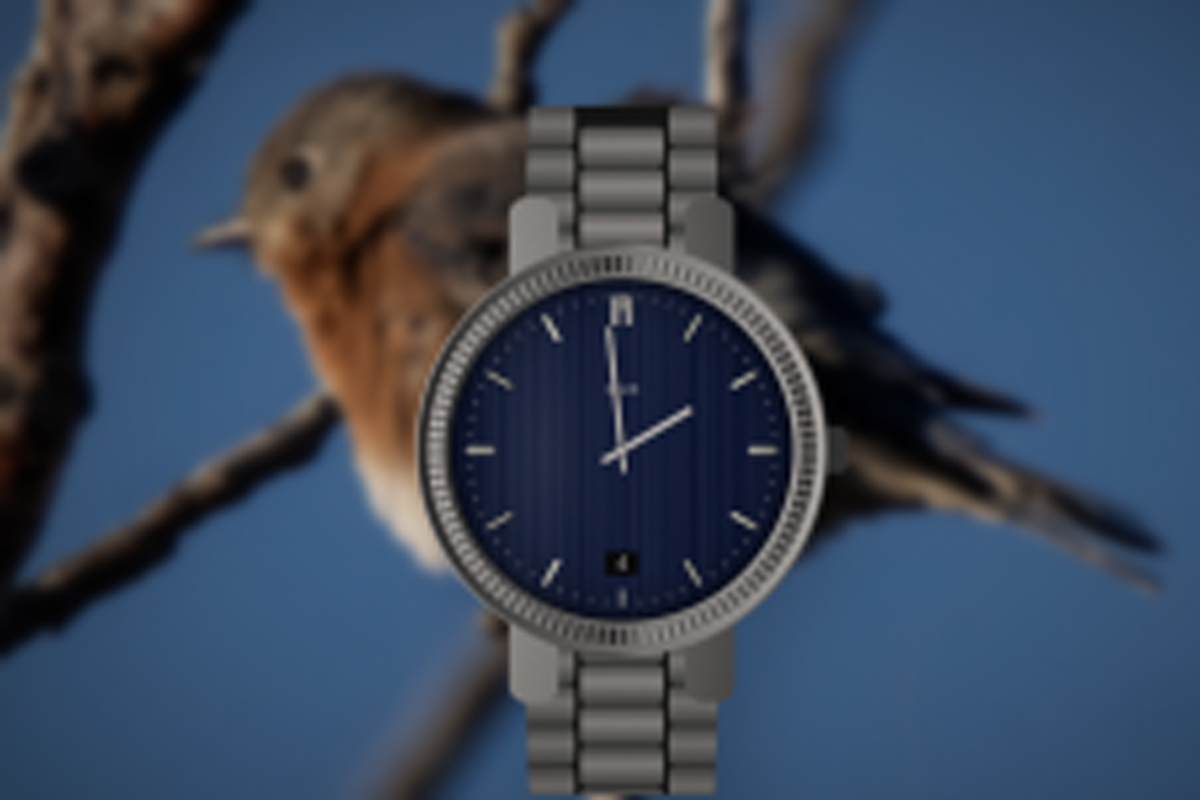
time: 1:59
